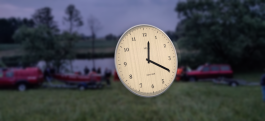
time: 12:20
